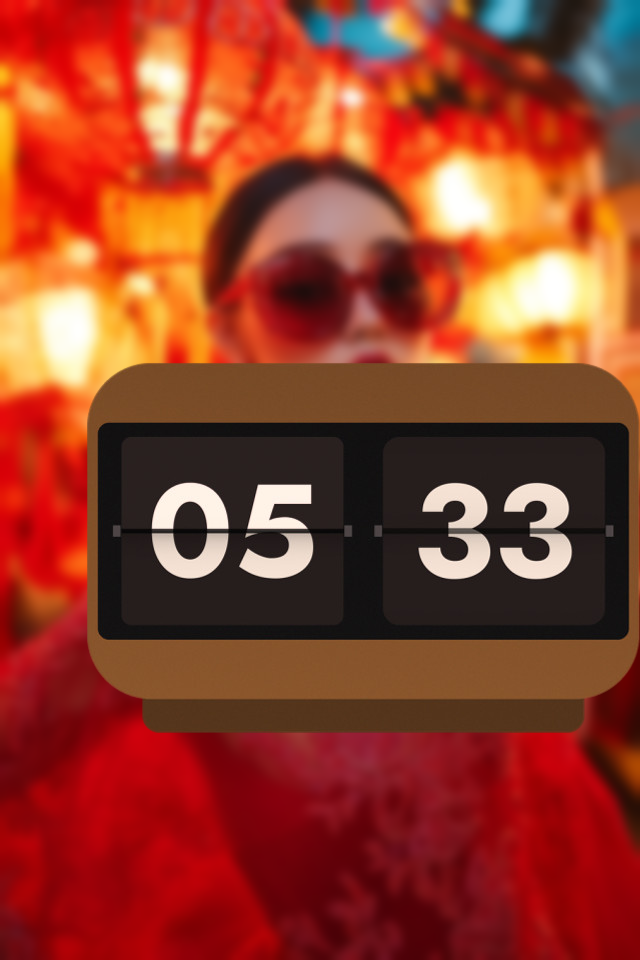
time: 5:33
